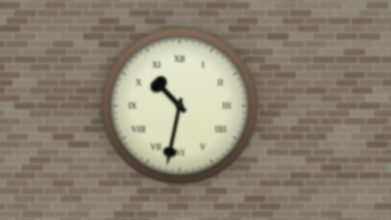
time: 10:32
